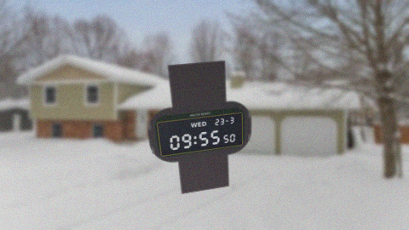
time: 9:55:50
